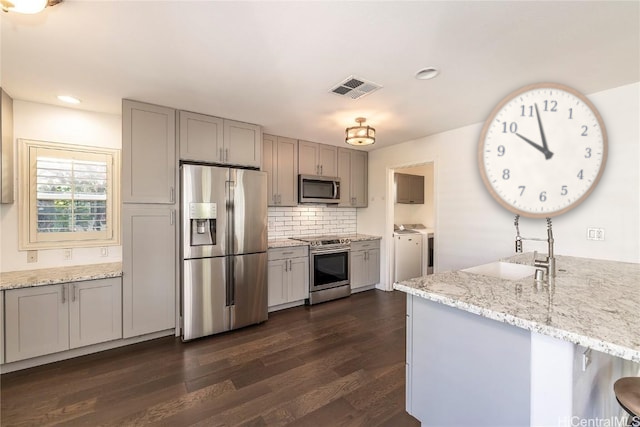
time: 9:57
